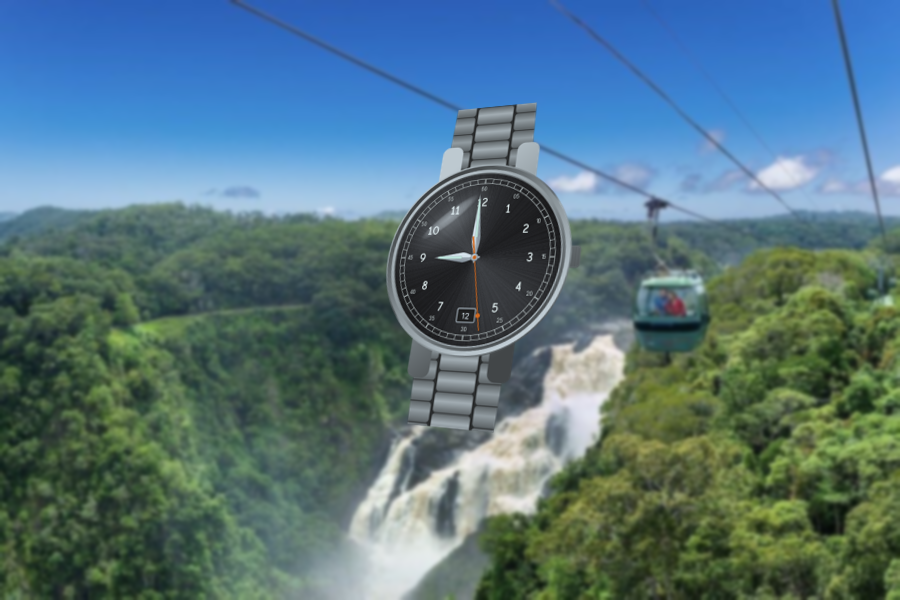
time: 8:59:28
